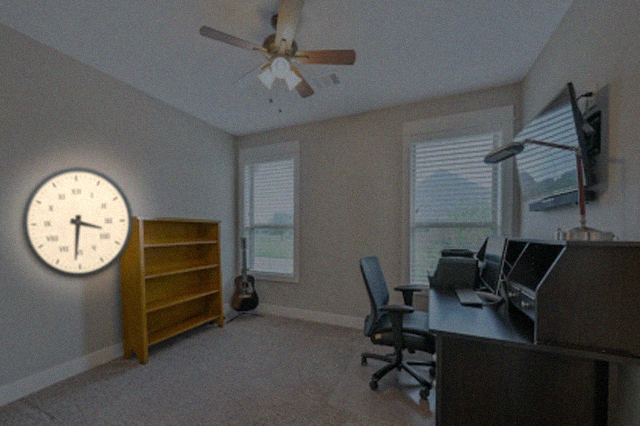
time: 3:31
